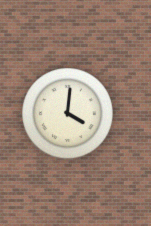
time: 4:01
